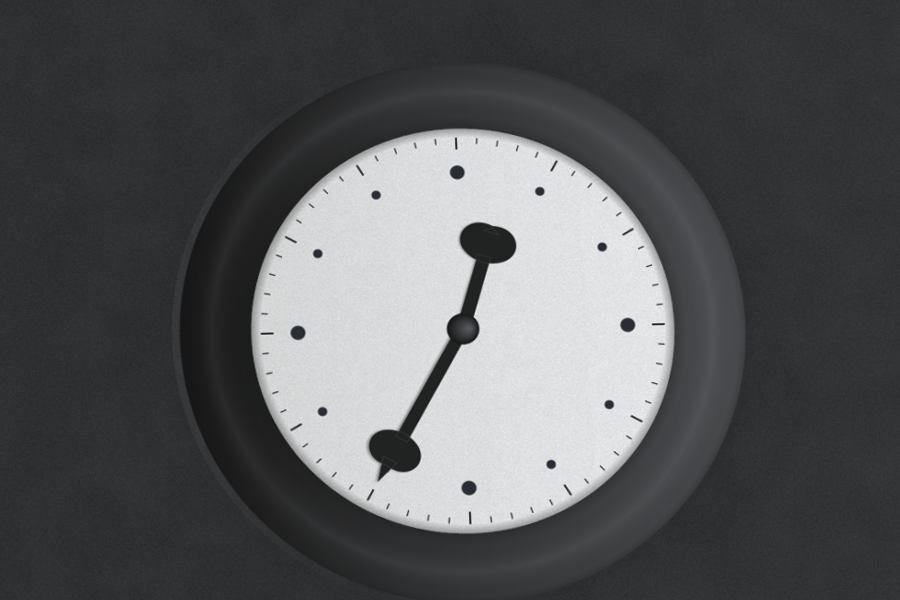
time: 12:35
